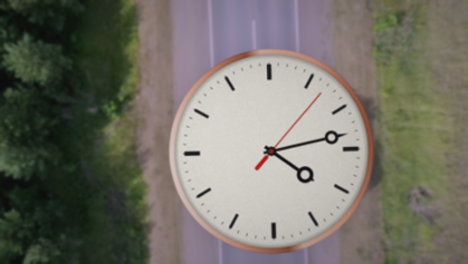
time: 4:13:07
